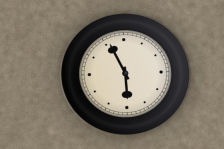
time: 5:56
